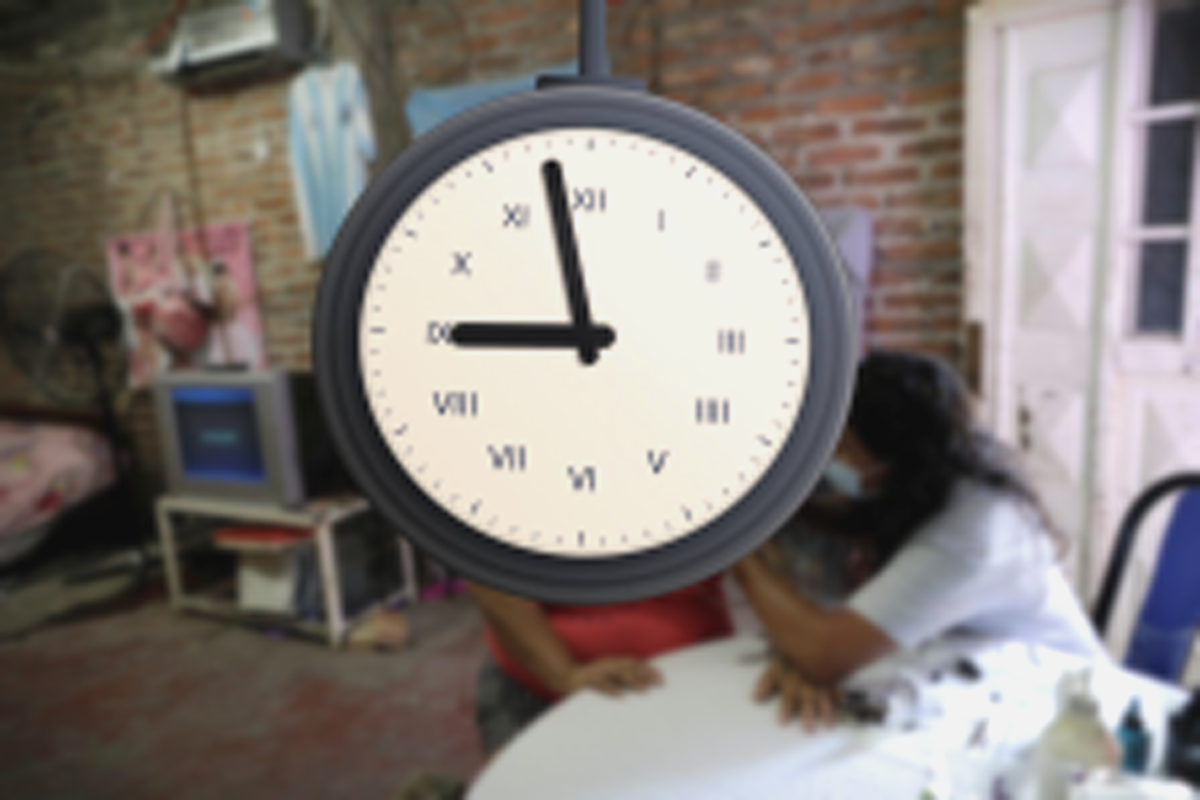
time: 8:58
